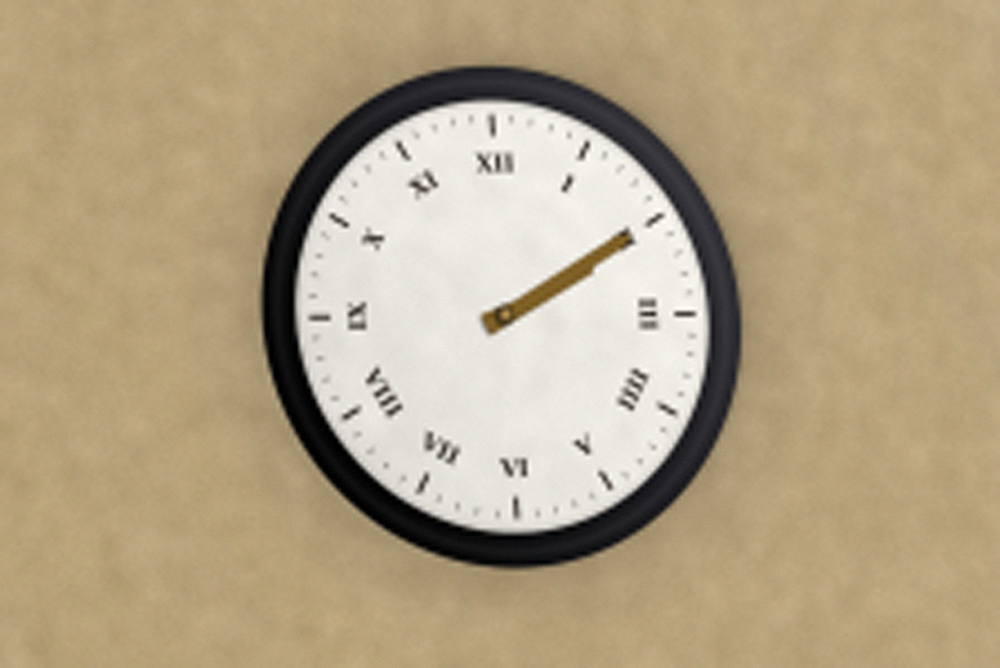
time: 2:10
